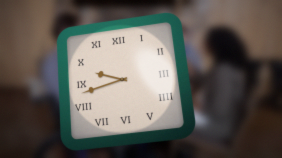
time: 9:43
